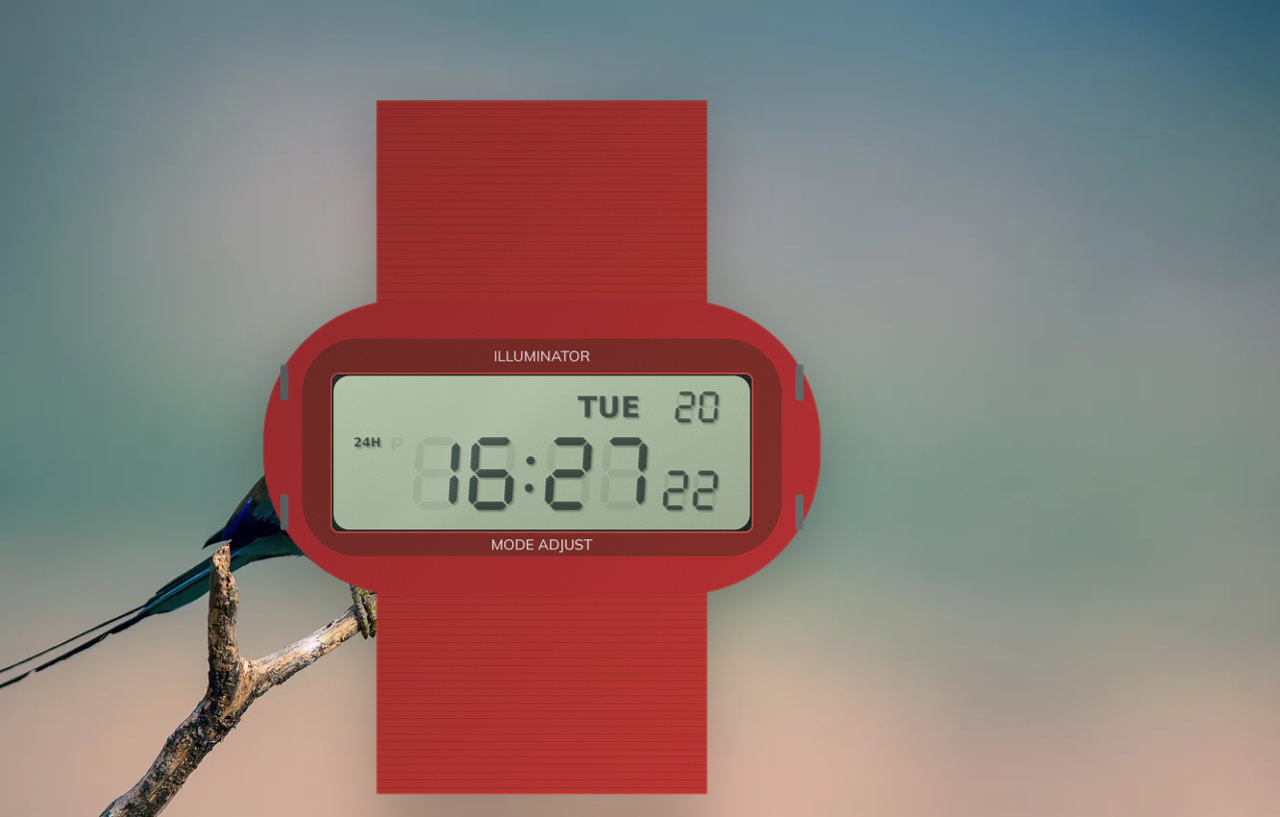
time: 16:27:22
